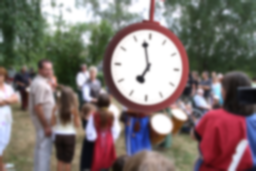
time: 6:58
